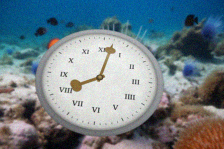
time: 8:02
